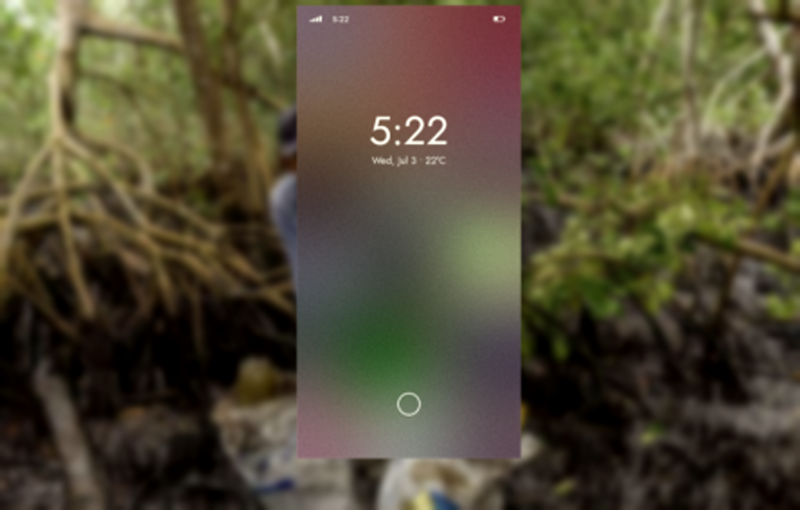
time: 5:22
